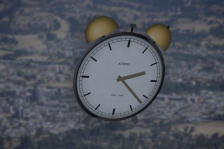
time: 2:22
